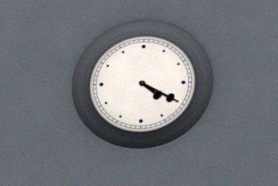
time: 4:20
